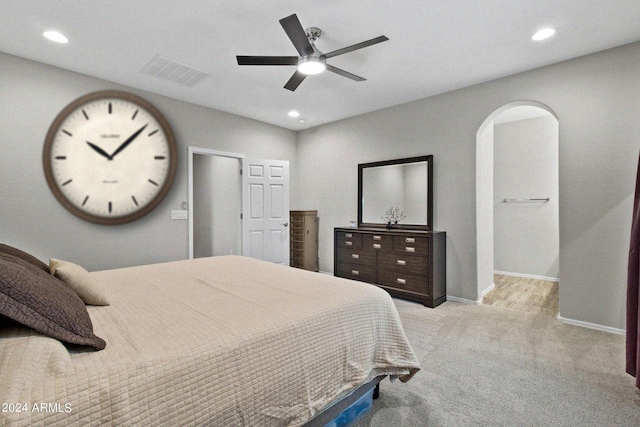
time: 10:08
